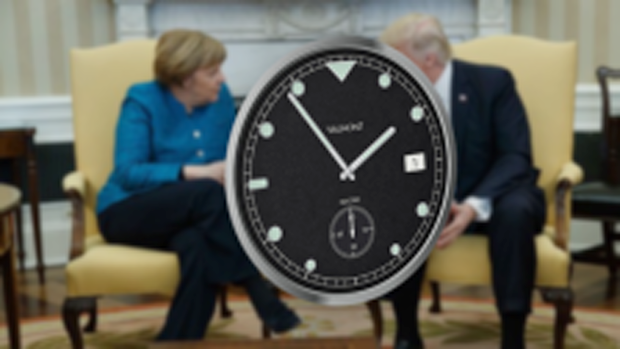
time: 1:54
